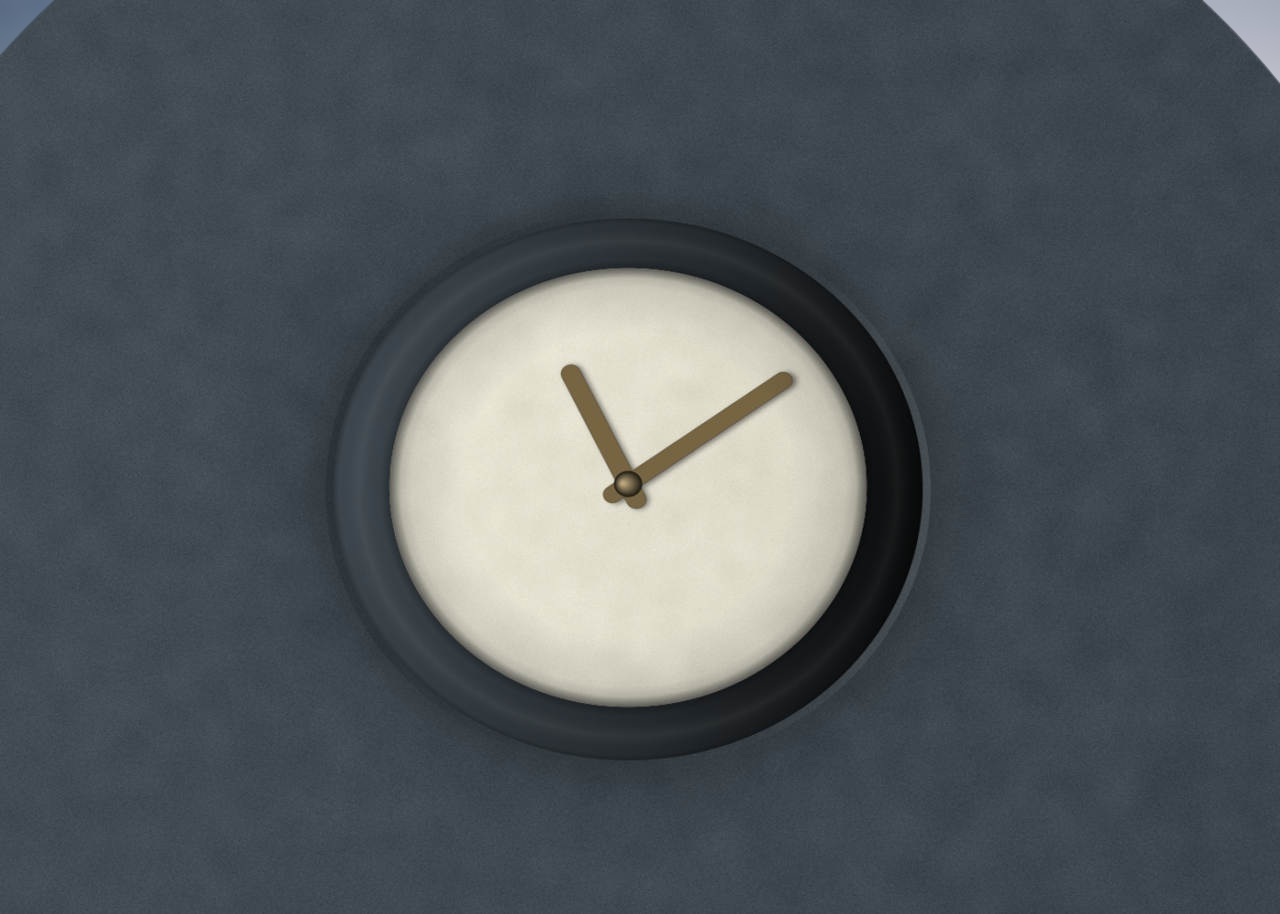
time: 11:09
